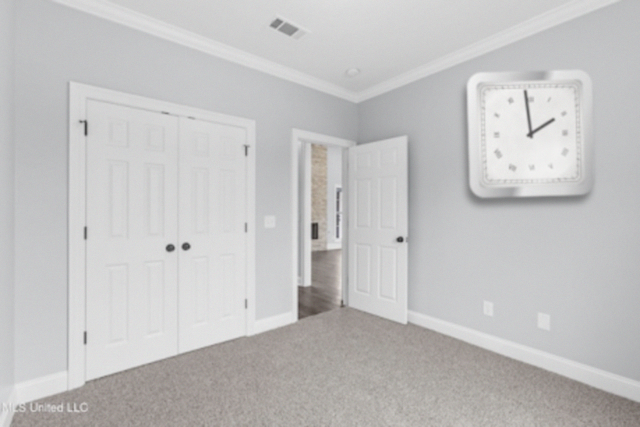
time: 1:59
